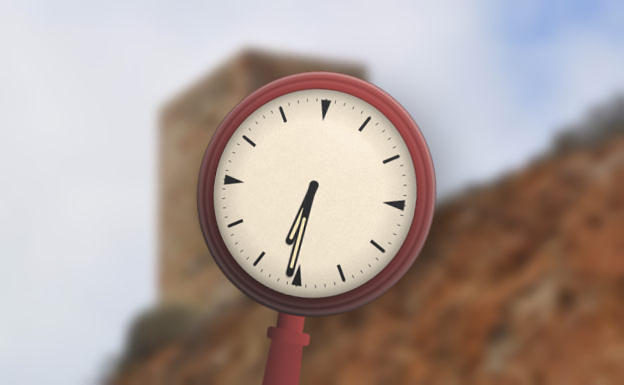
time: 6:31
